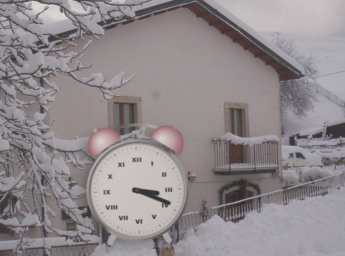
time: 3:19
